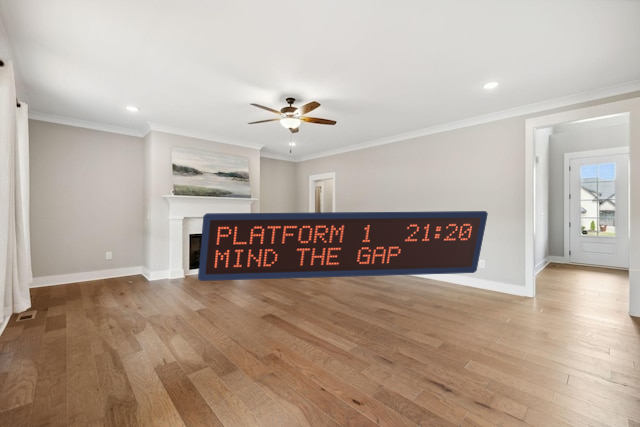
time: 21:20
